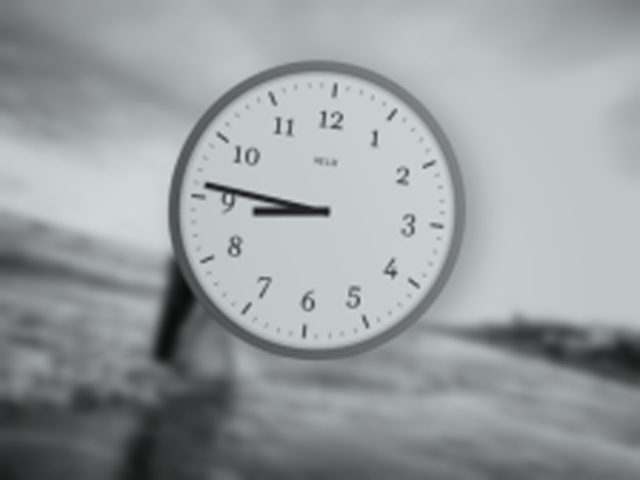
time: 8:46
